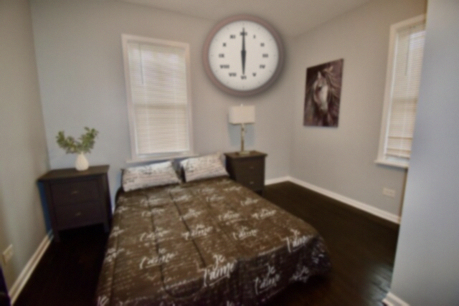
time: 6:00
